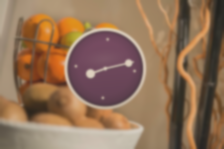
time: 8:12
